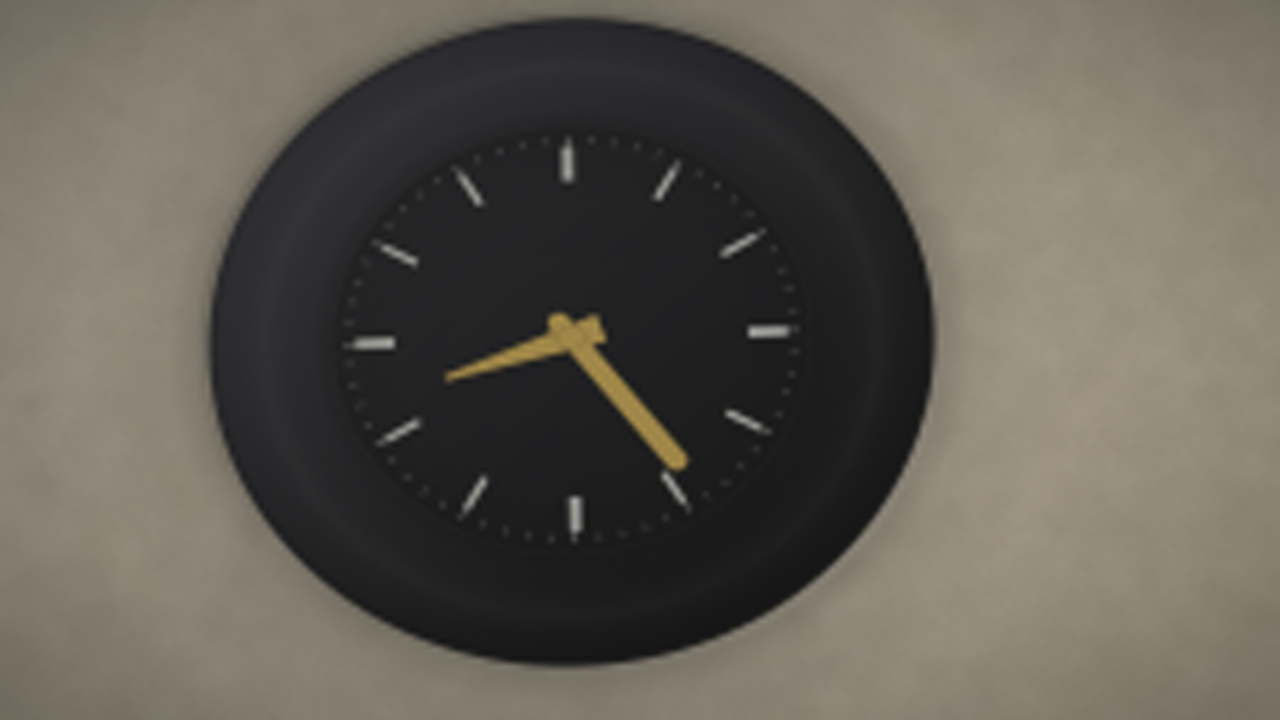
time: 8:24
